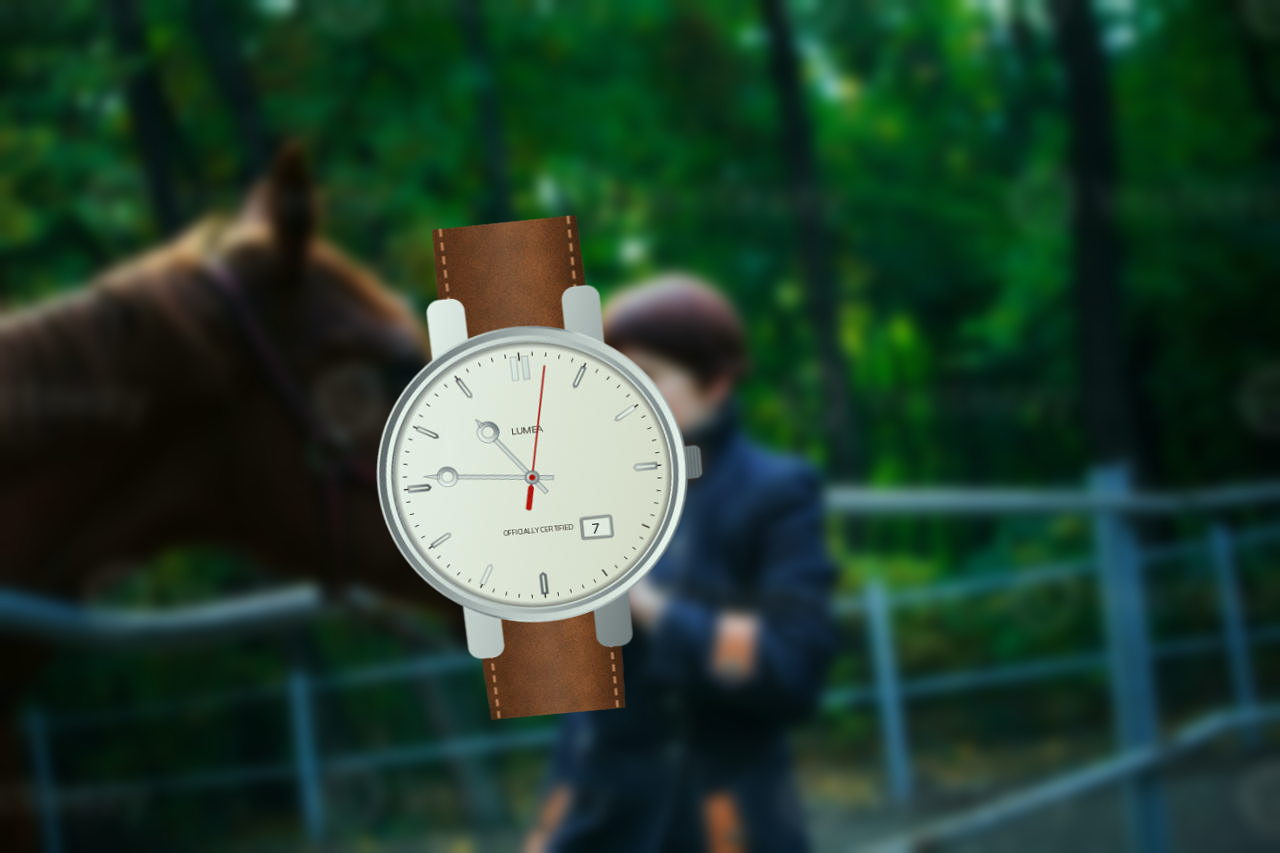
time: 10:46:02
